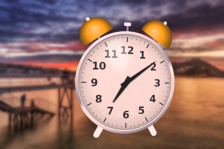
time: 7:09
